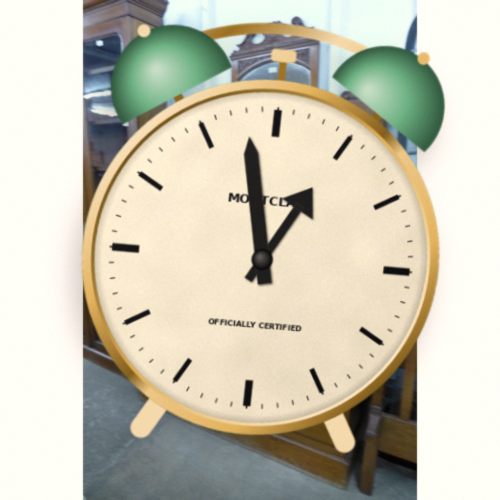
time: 12:58
